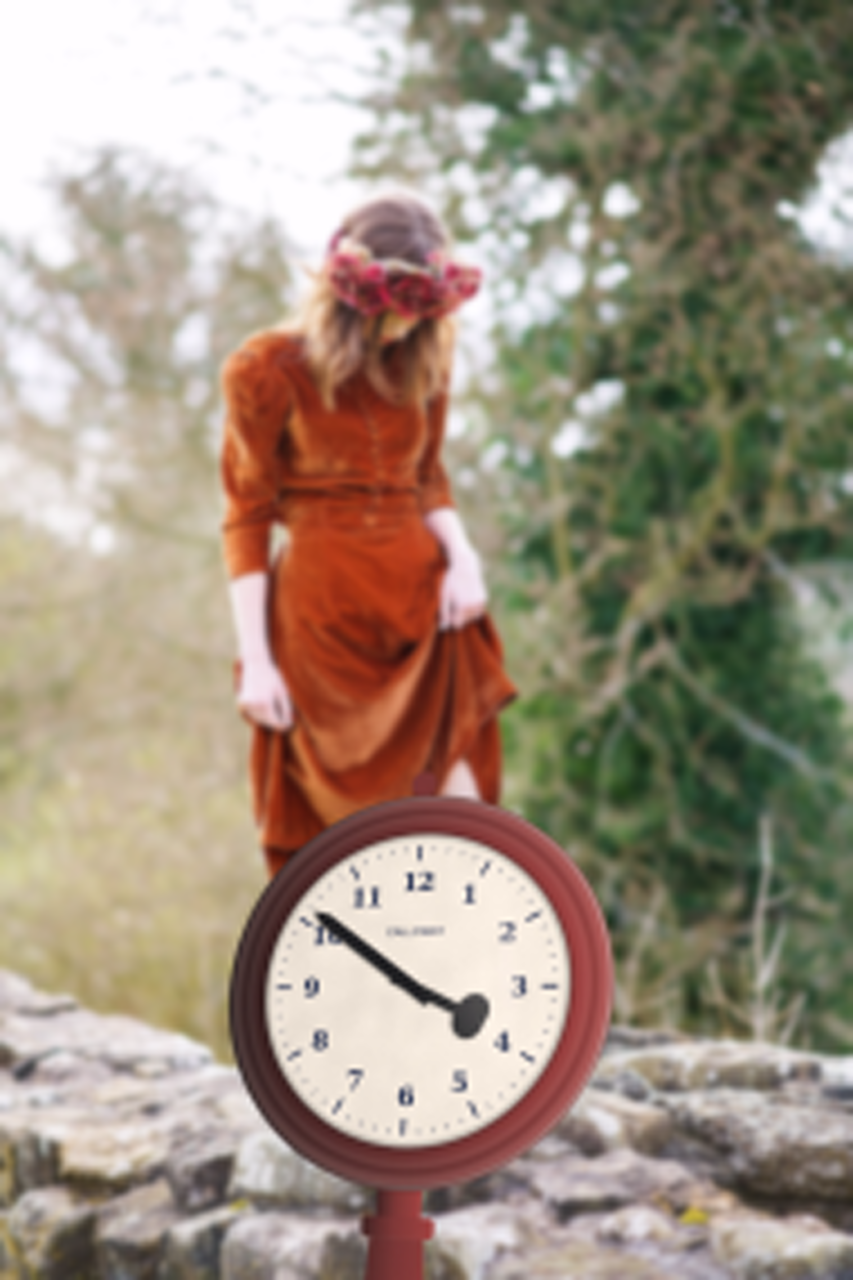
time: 3:51
